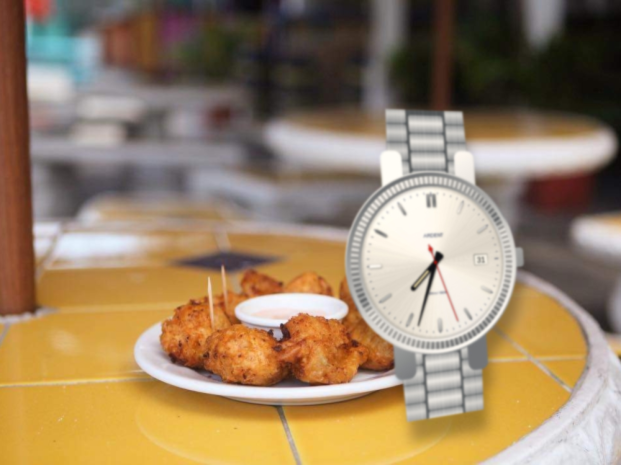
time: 7:33:27
